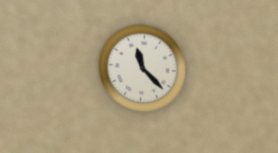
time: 11:22
